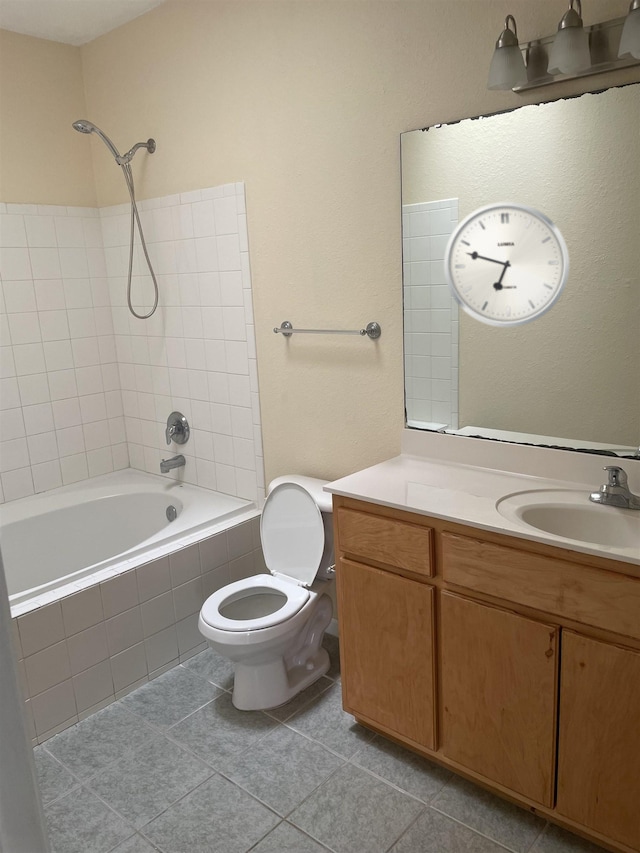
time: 6:48
